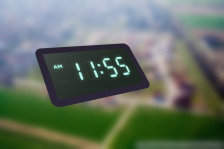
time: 11:55
